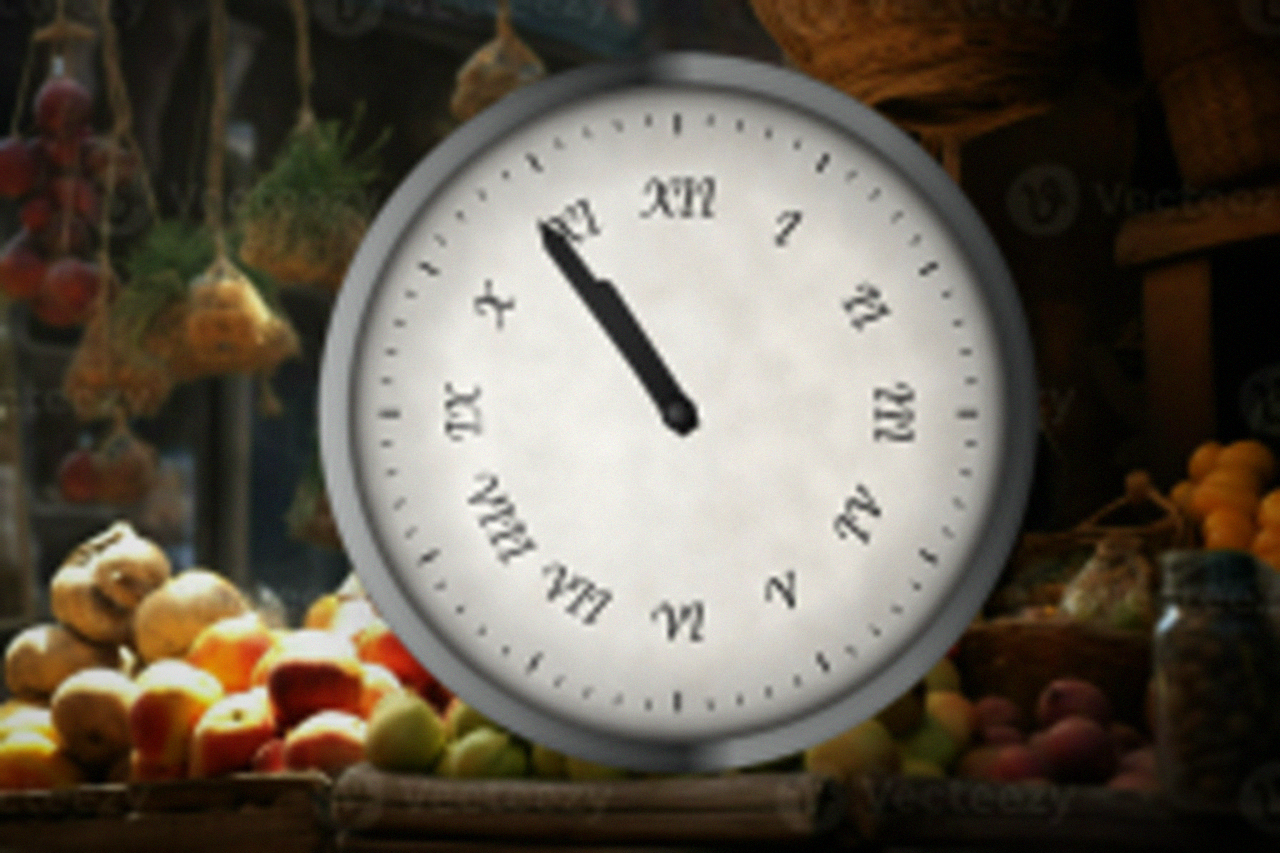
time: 10:54
